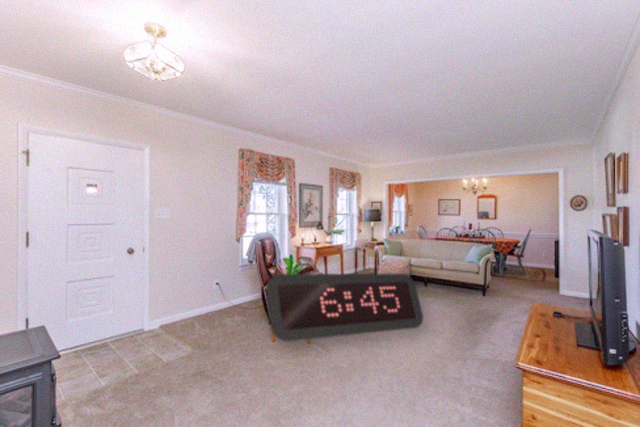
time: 6:45
